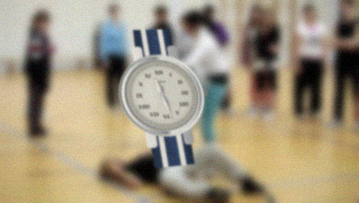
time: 11:28
